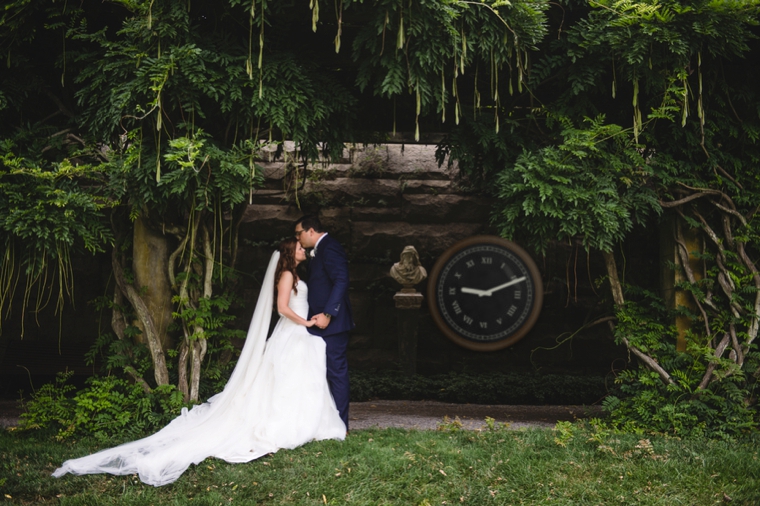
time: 9:11
